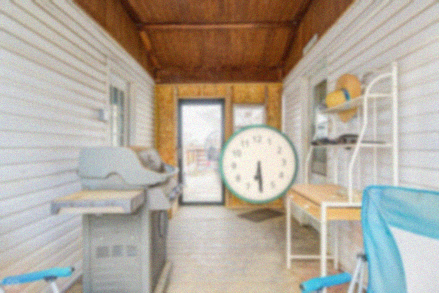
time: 6:30
